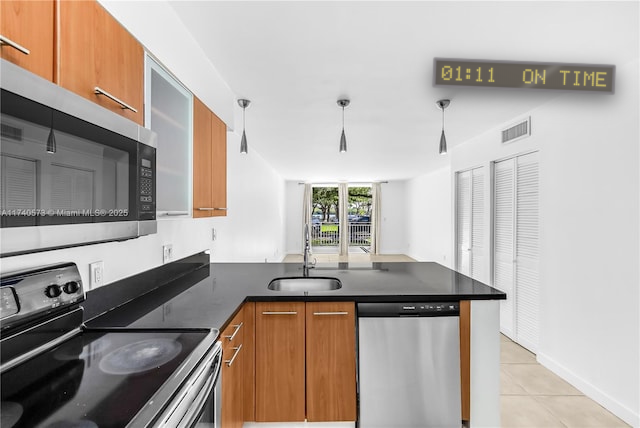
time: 1:11
